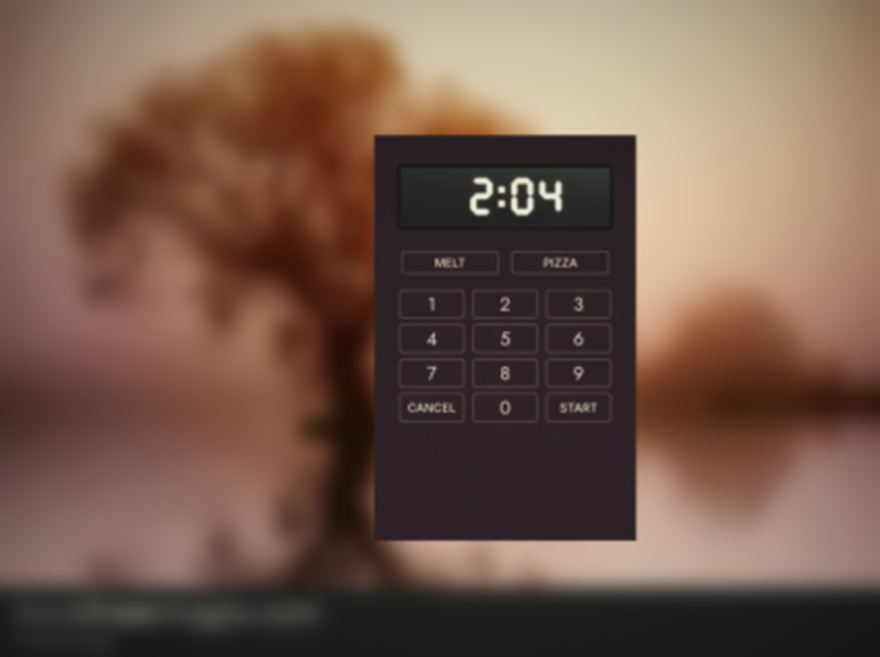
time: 2:04
